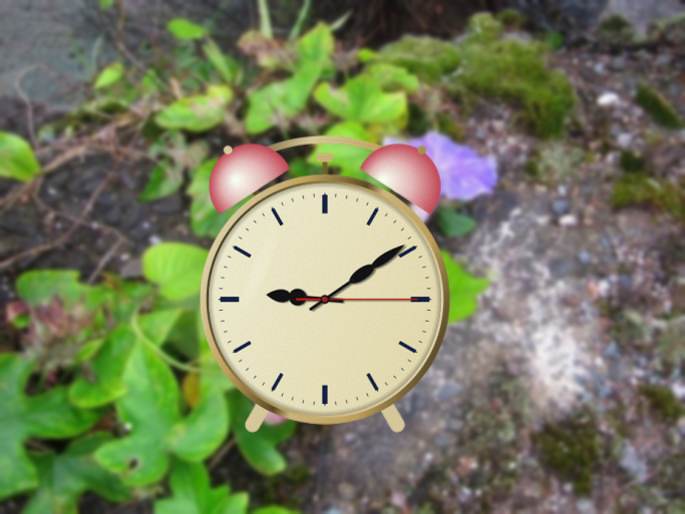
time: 9:09:15
